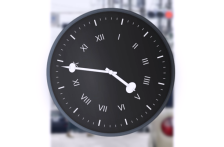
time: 4:49
